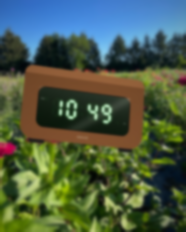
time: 10:49
